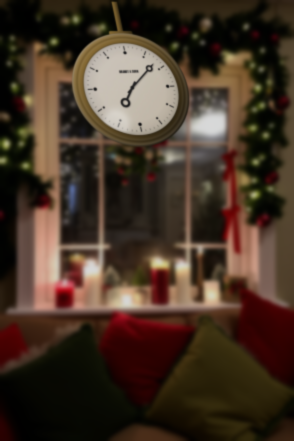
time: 7:08
